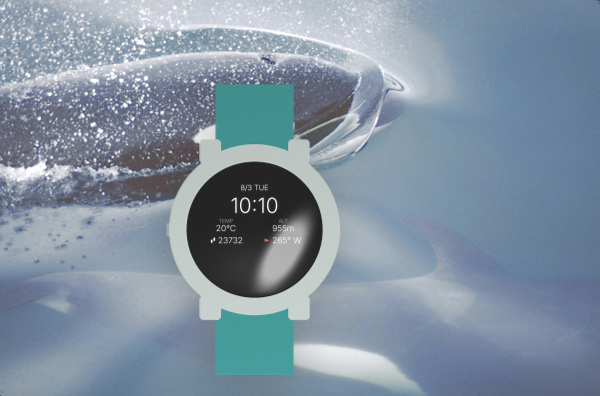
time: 10:10
